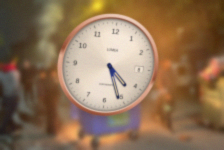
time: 4:26
